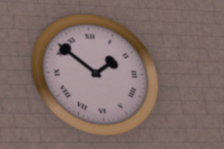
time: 1:52
